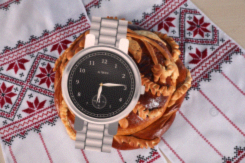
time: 6:14
